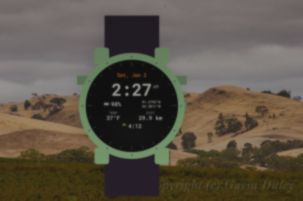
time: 2:27
